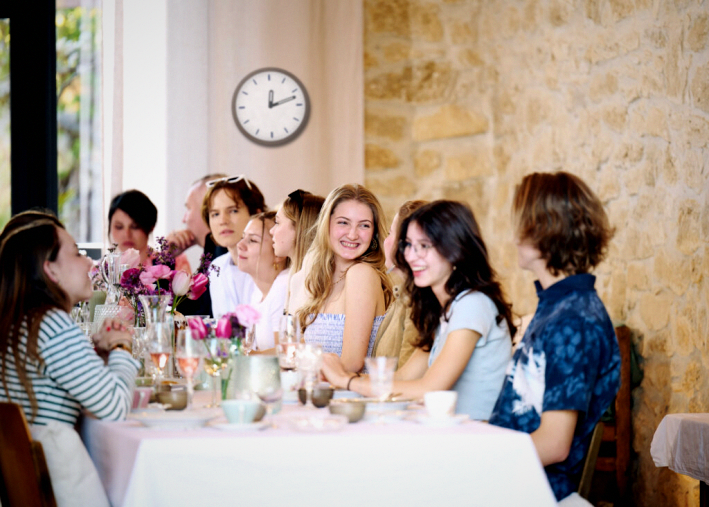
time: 12:12
